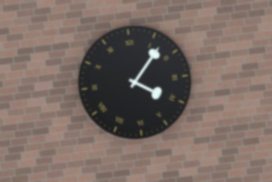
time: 4:07
